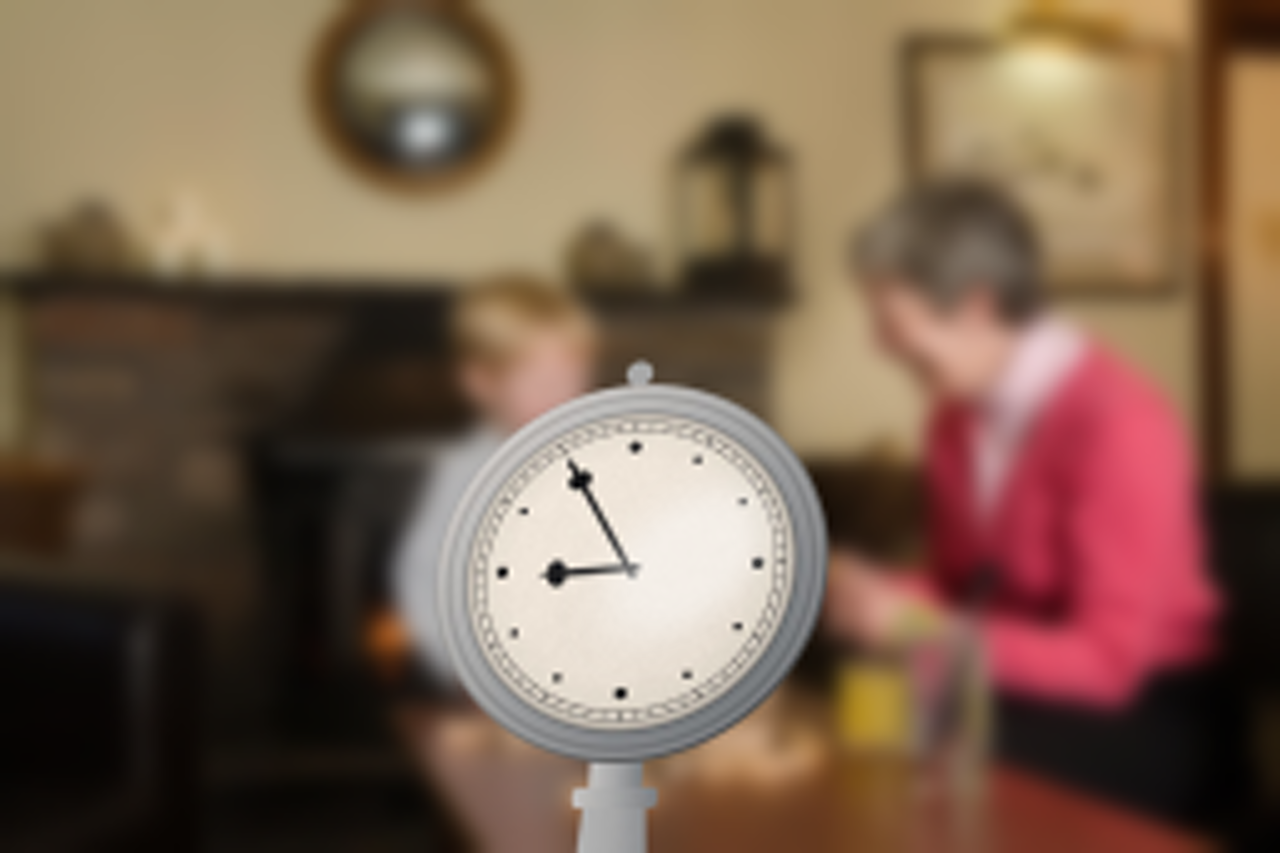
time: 8:55
